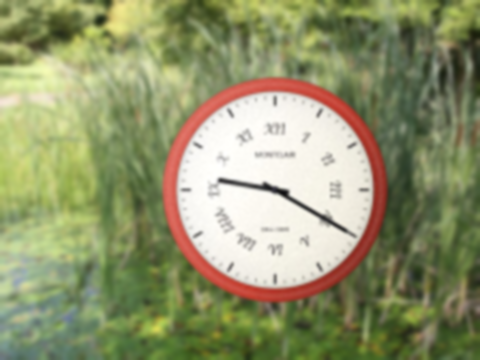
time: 9:20
